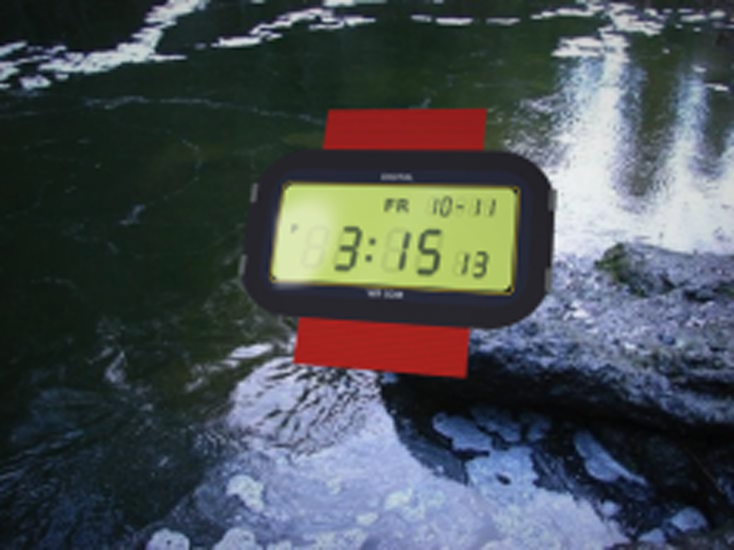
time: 3:15:13
